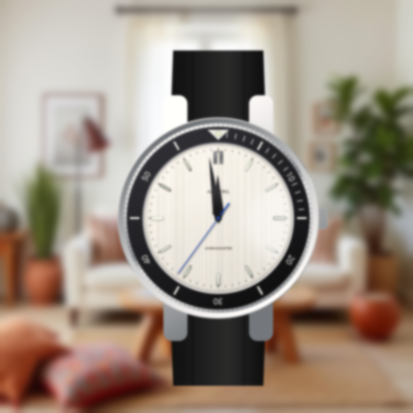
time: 11:58:36
